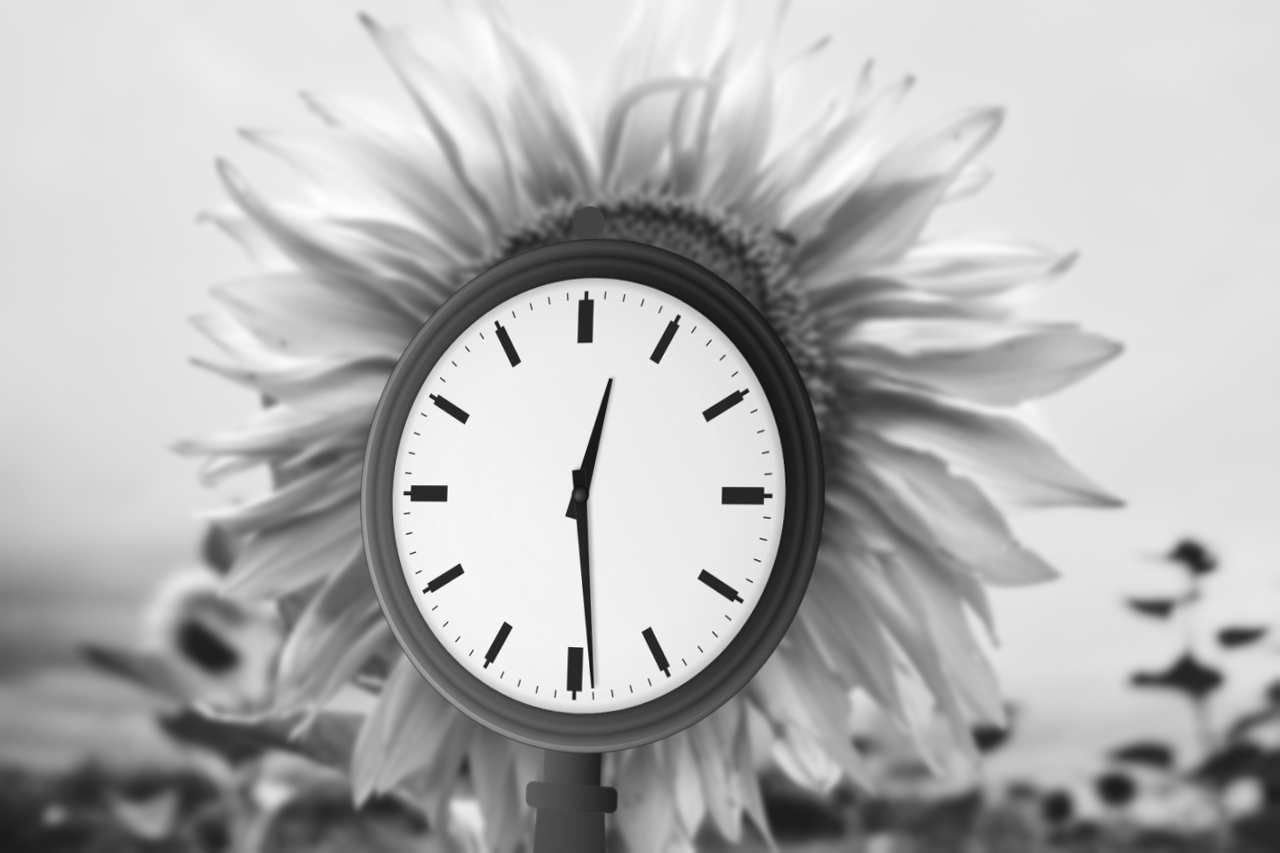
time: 12:29
